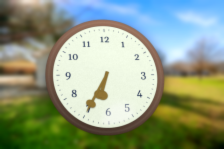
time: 6:35
